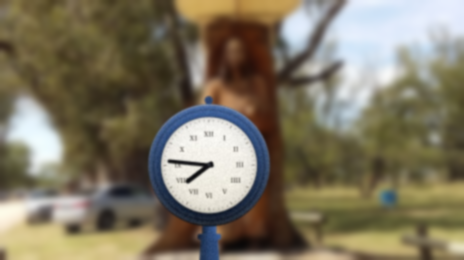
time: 7:46
